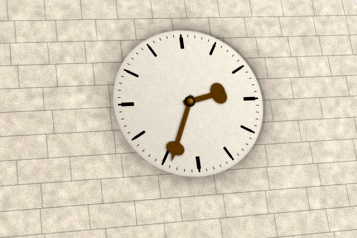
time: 2:34
